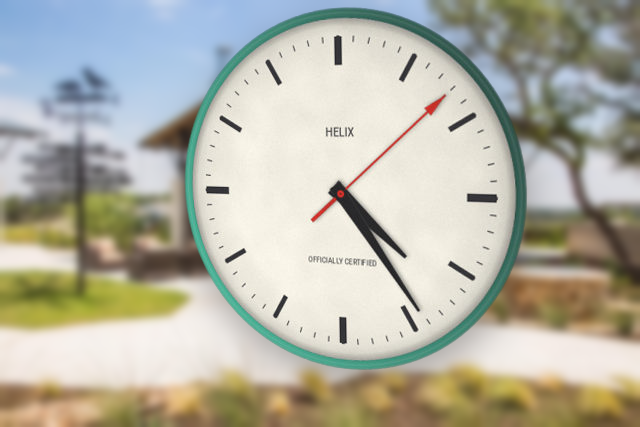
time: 4:24:08
